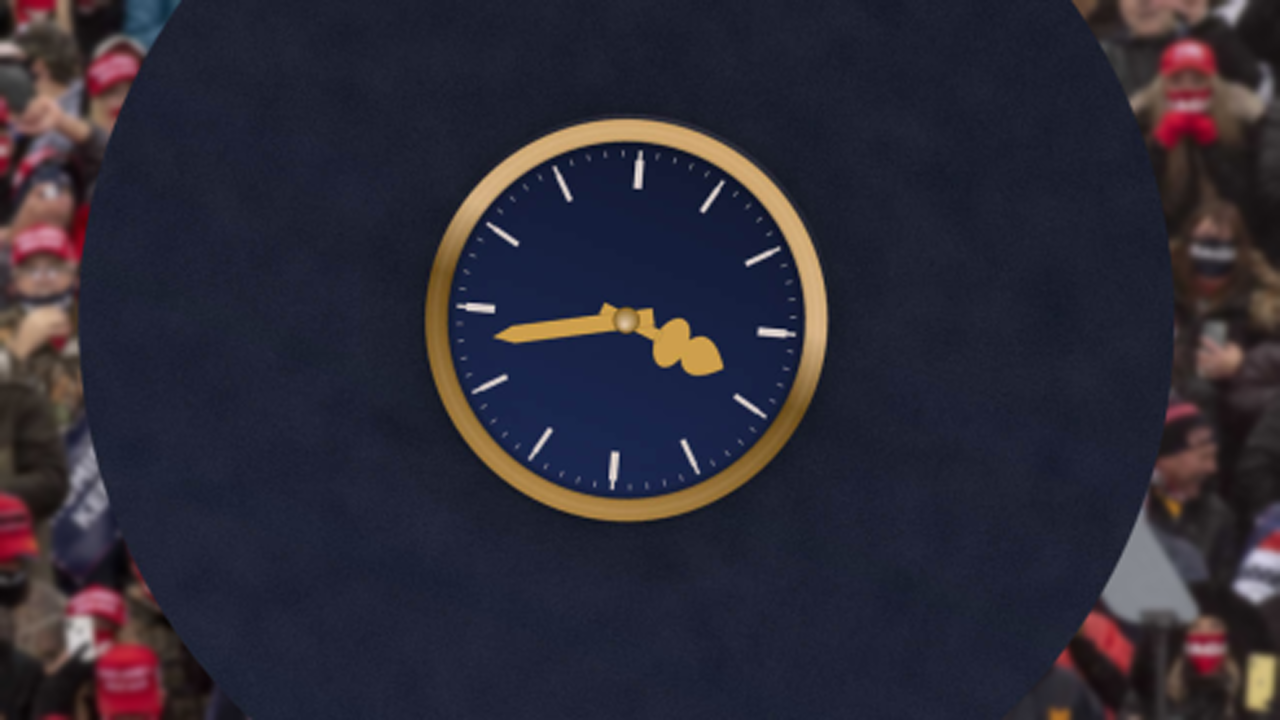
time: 3:43
